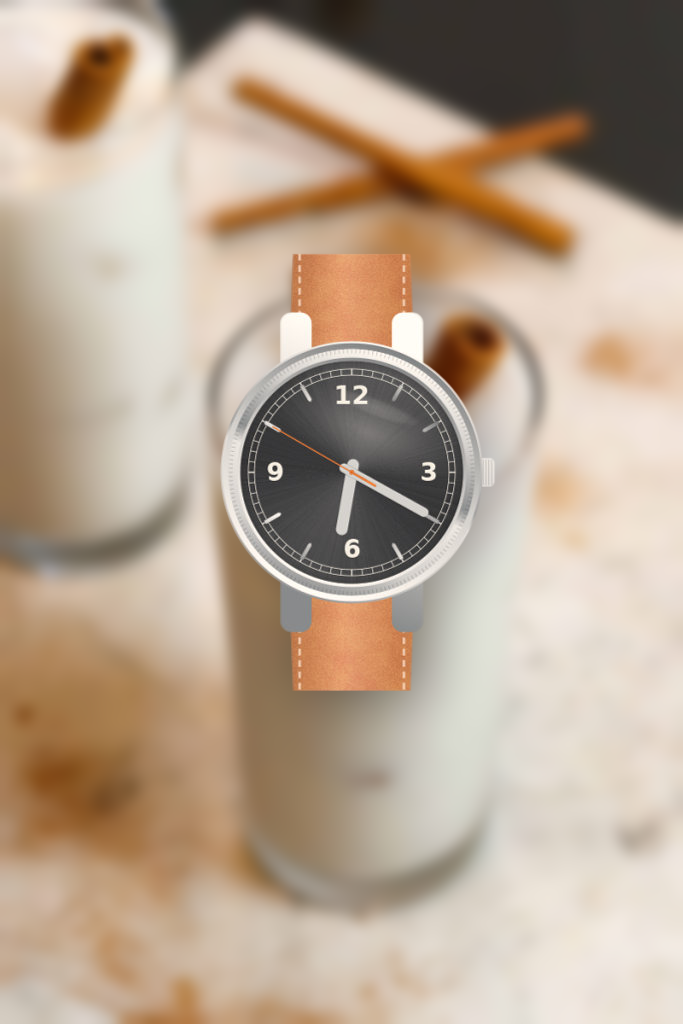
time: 6:19:50
